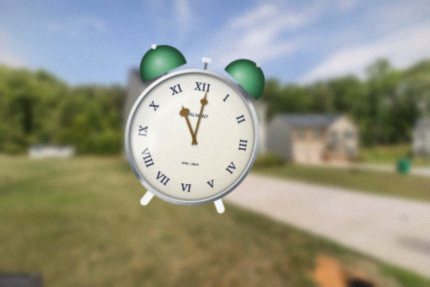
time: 11:01
